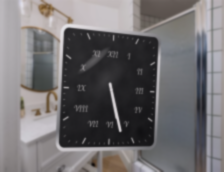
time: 5:27
